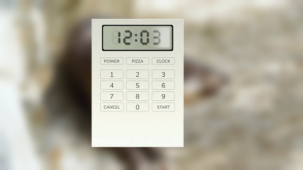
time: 12:03
